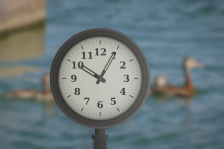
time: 10:05
